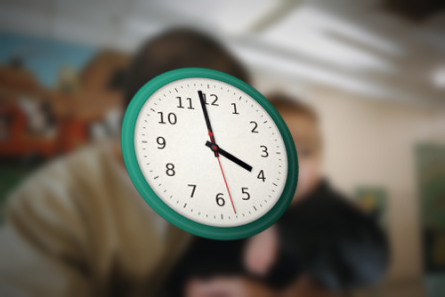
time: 3:58:28
